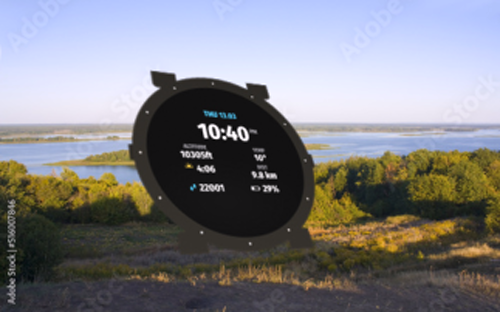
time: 10:40
